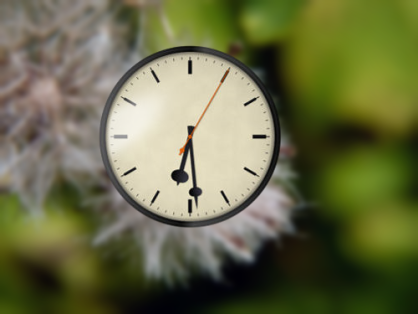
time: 6:29:05
